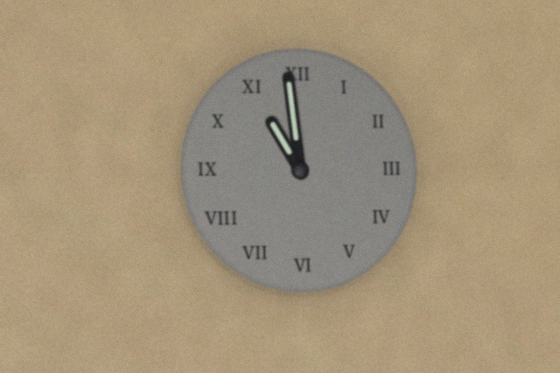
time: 10:59
